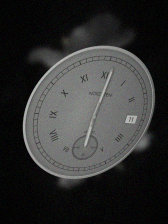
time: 6:01
